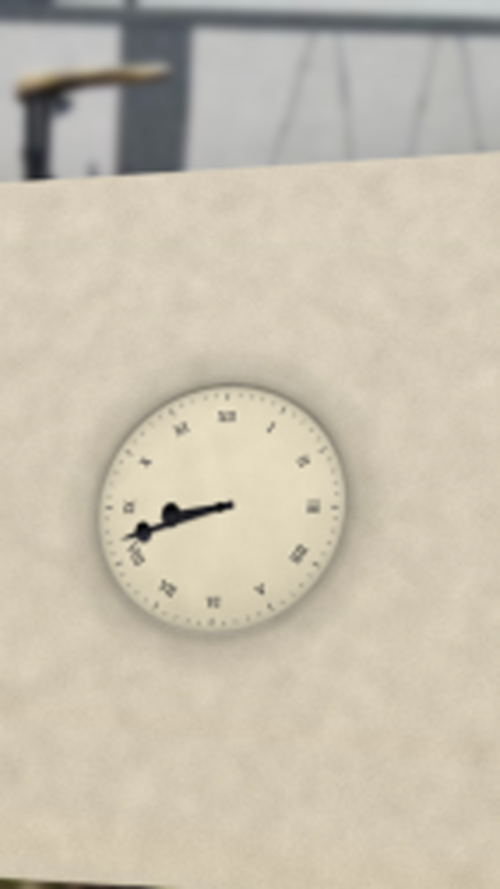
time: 8:42
